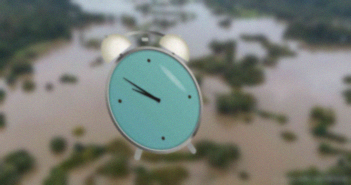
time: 9:51
